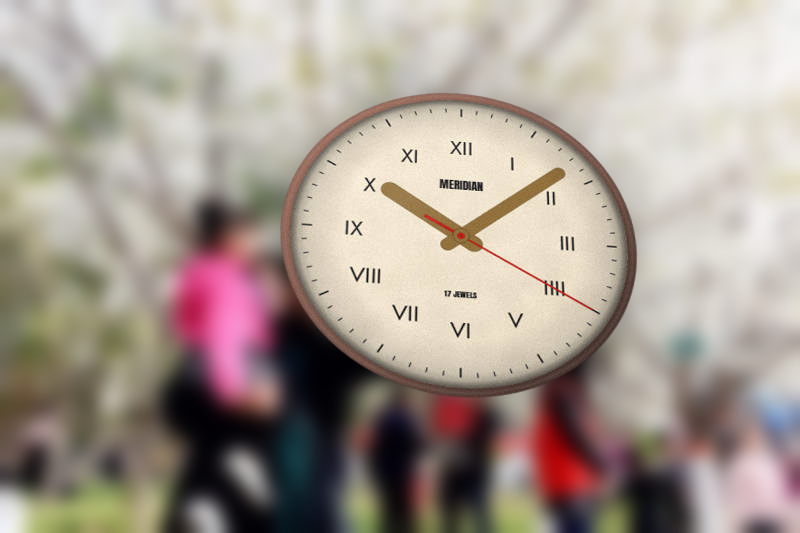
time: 10:08:20
